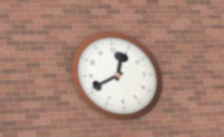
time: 12:41
